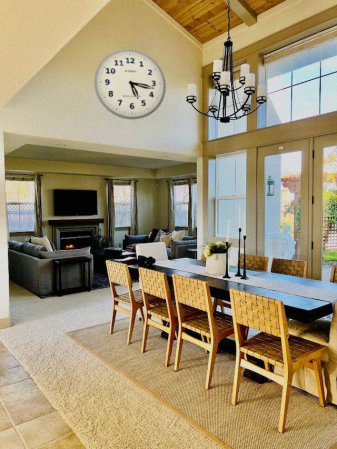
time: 5:17
